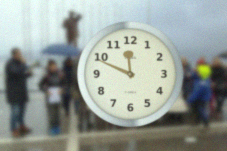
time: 11:49
